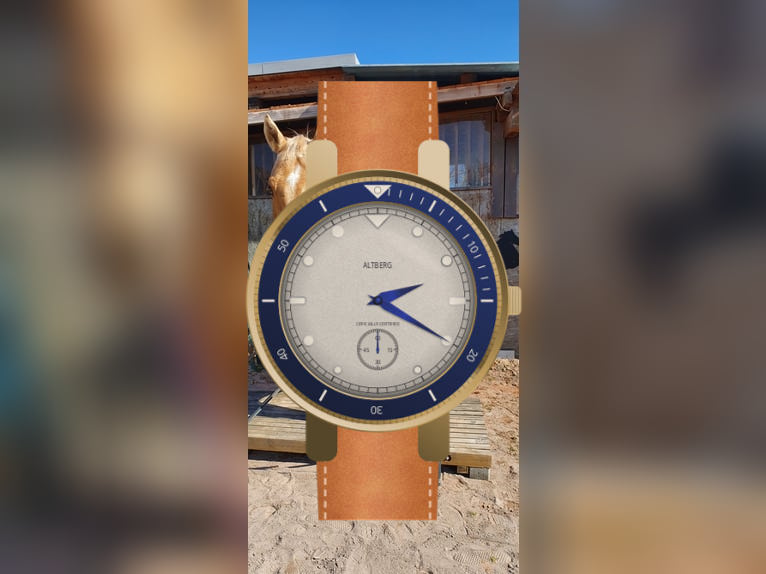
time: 2:20
